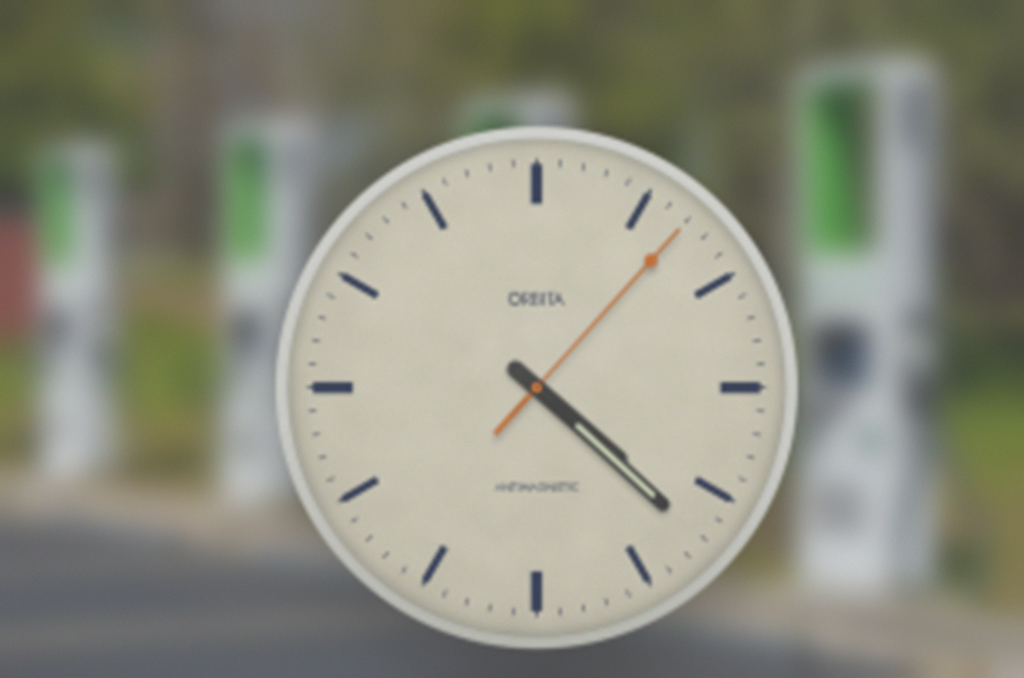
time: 4:22:07
